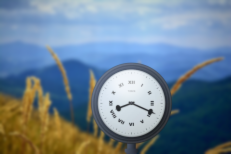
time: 8:19
